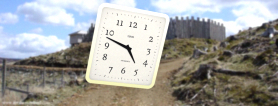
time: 4:48
